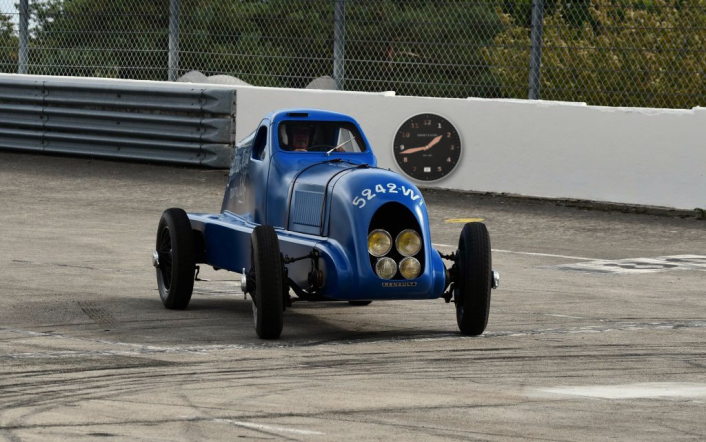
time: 1:43
